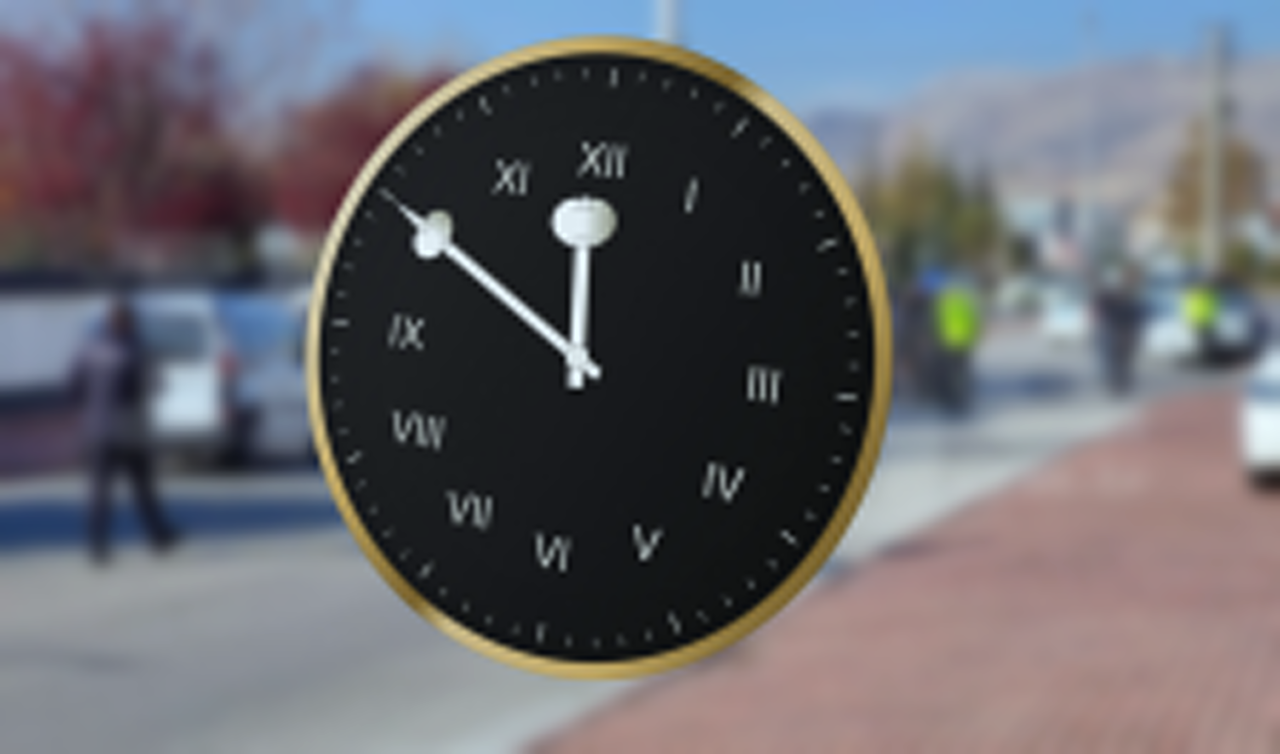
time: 11:50
